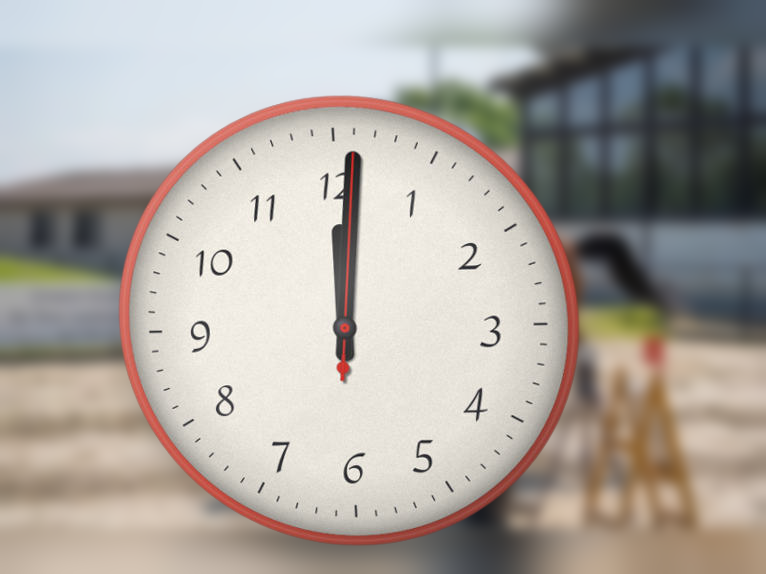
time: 12:01:01
